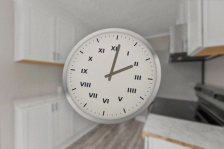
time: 2:01
